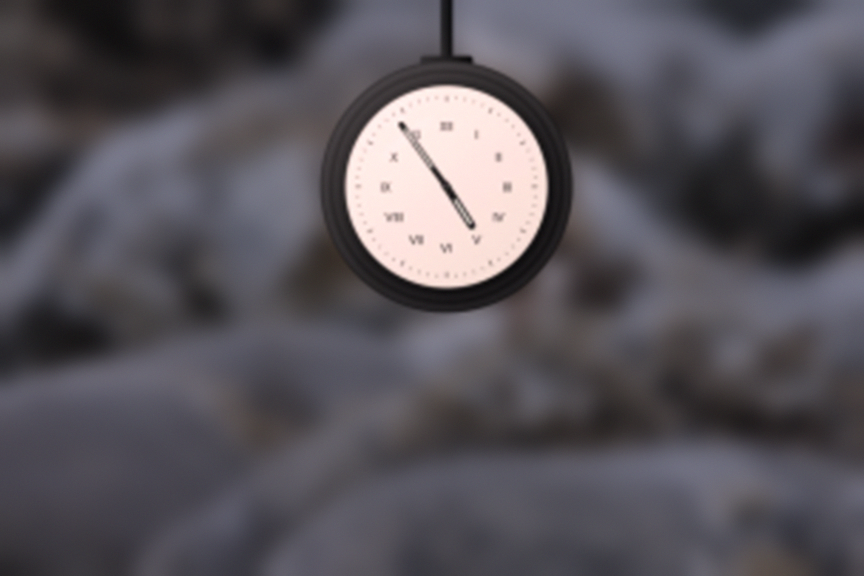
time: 4:54
